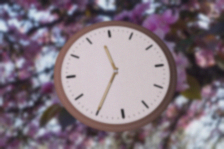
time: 11:35
